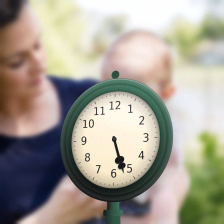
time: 5:27
